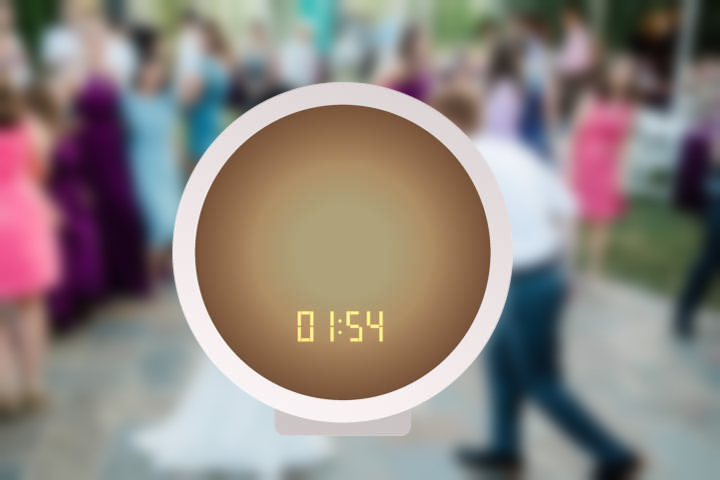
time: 1:54
